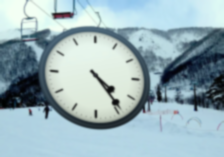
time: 4:24
